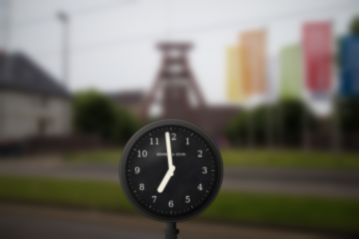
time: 6:59
